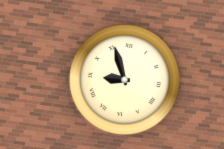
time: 8:56
